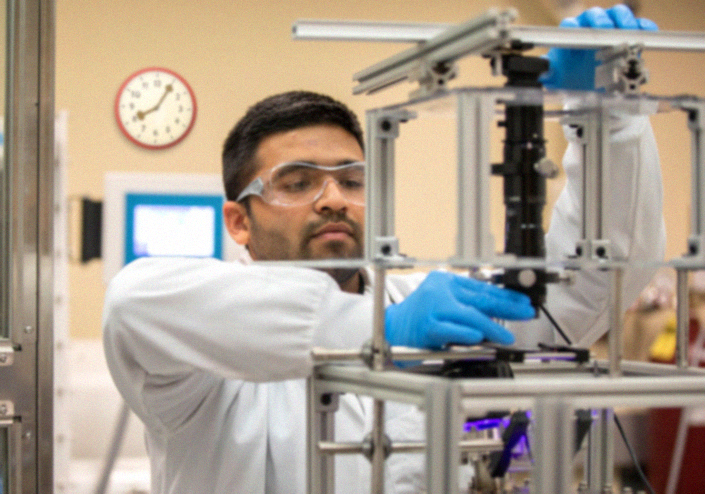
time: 8:05
